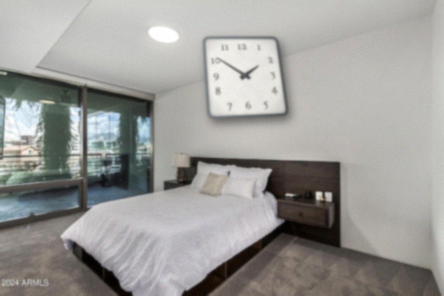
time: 1:51
